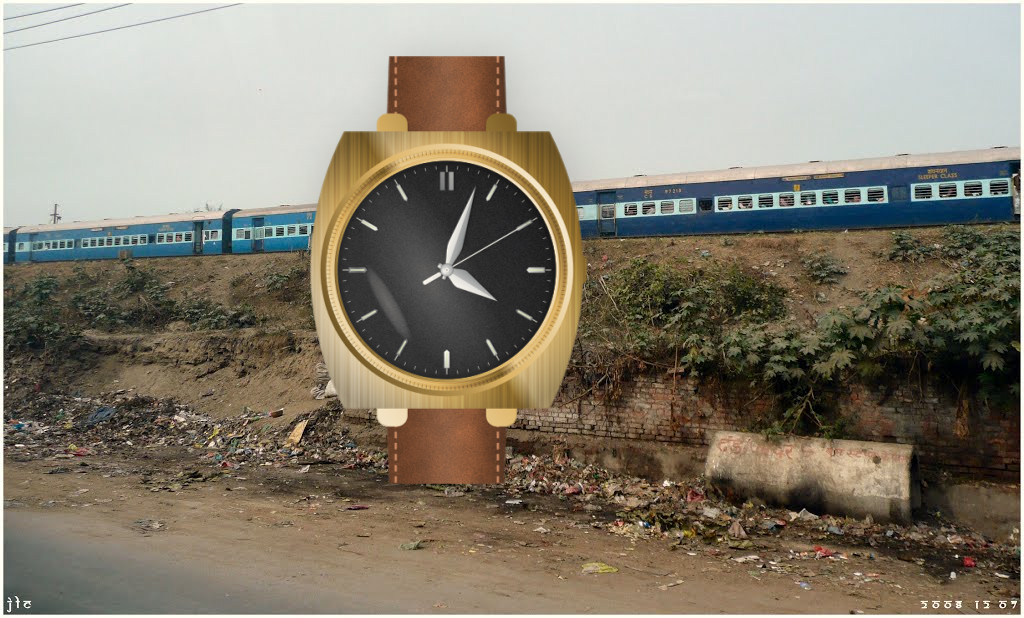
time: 4:03:10
